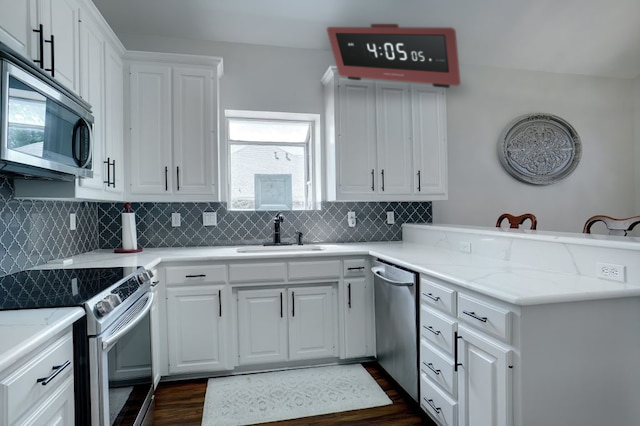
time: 4:05:05
